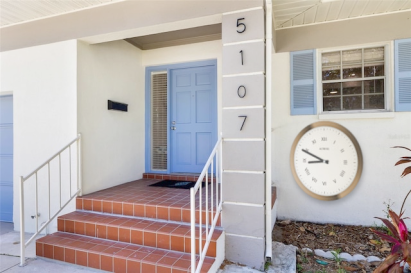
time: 8:49
